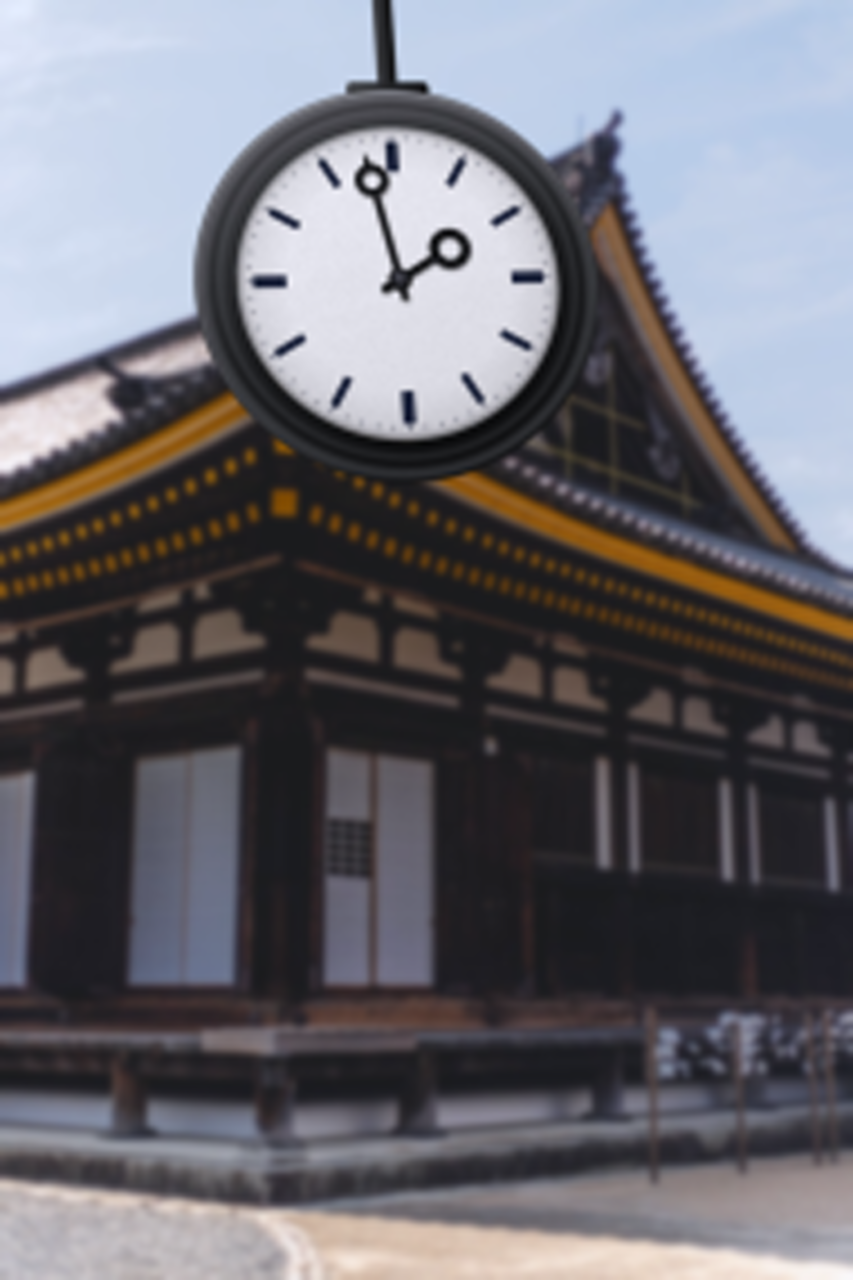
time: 1:58
